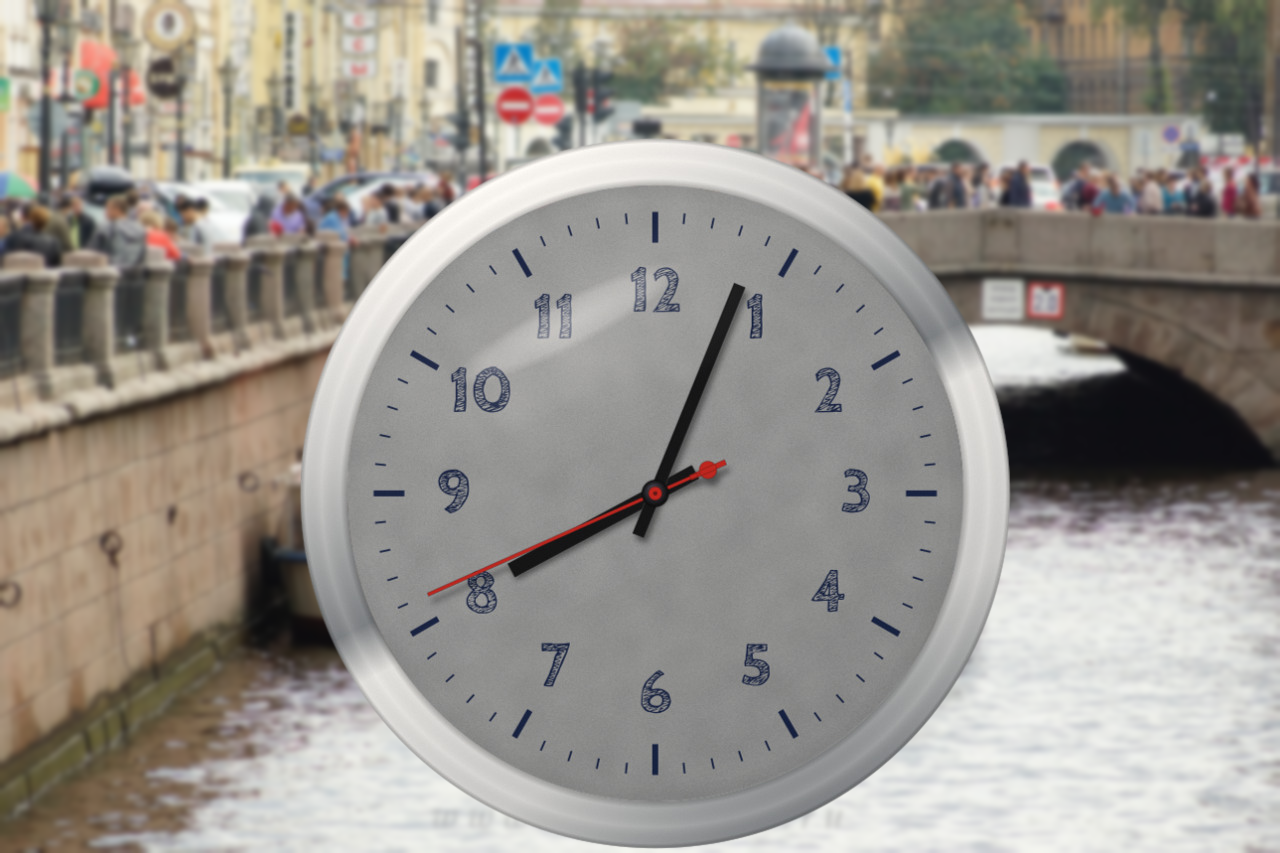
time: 8:03:41
